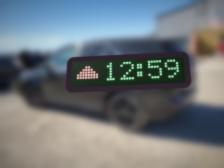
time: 12:59
